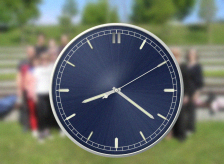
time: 8:21:10
